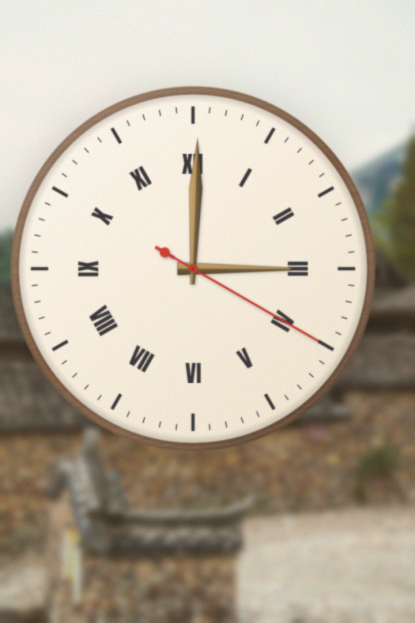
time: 3:00:20
